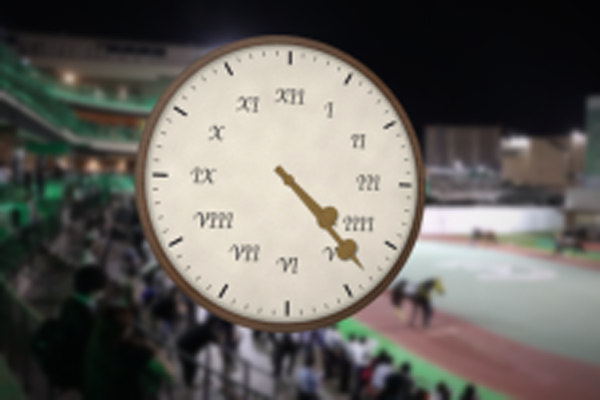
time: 4:23
